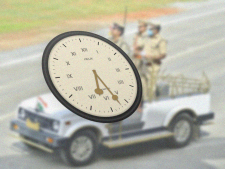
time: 6:27
